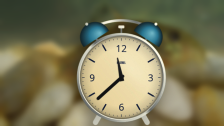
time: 11:38
